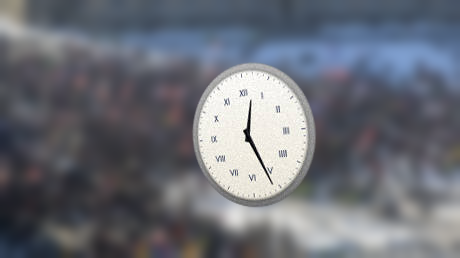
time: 12:26
